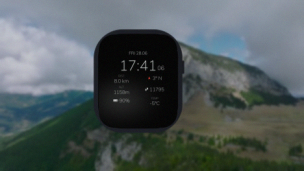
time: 17:41
